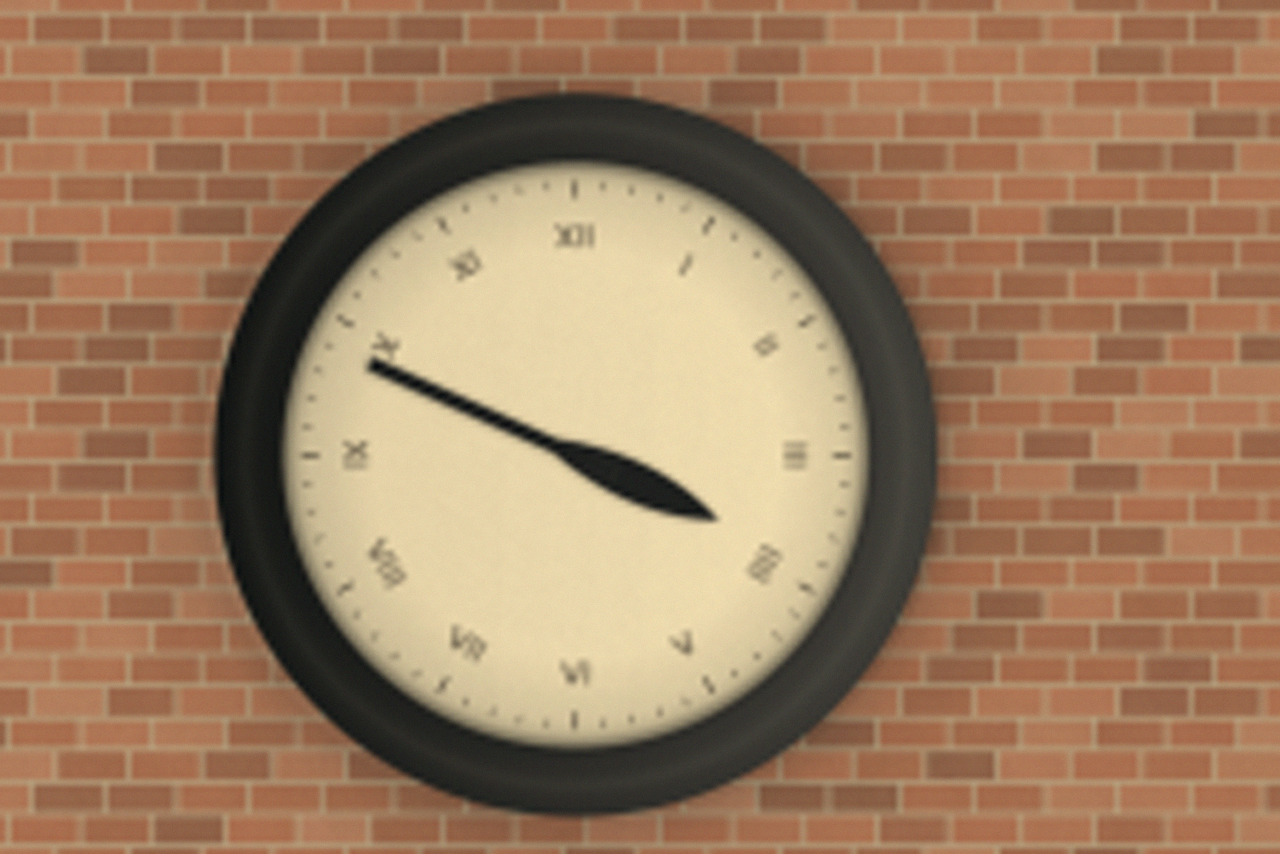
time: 3:49
